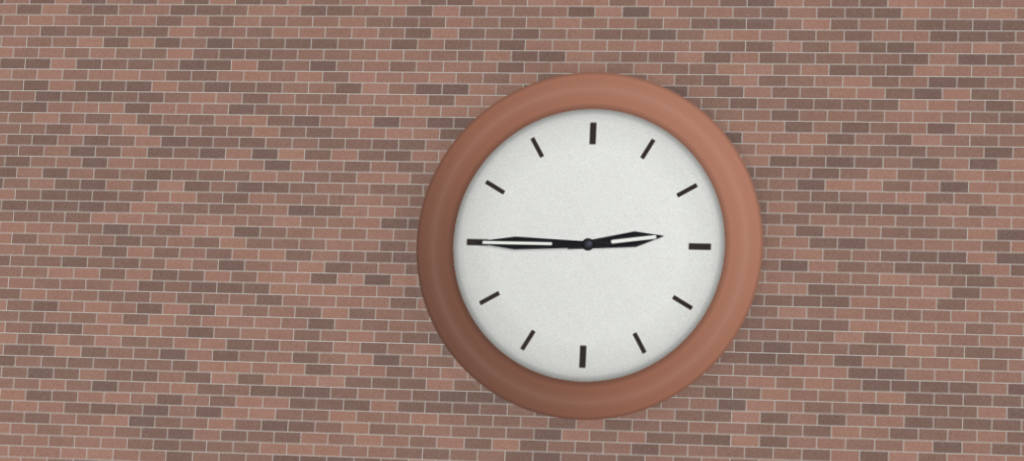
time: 2:45
